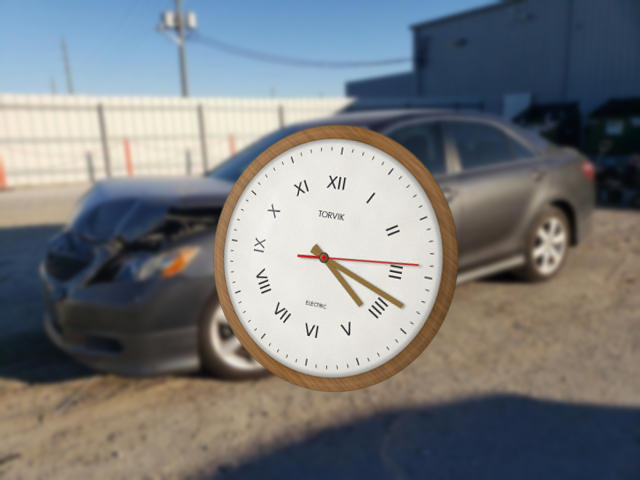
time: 4:18:14
